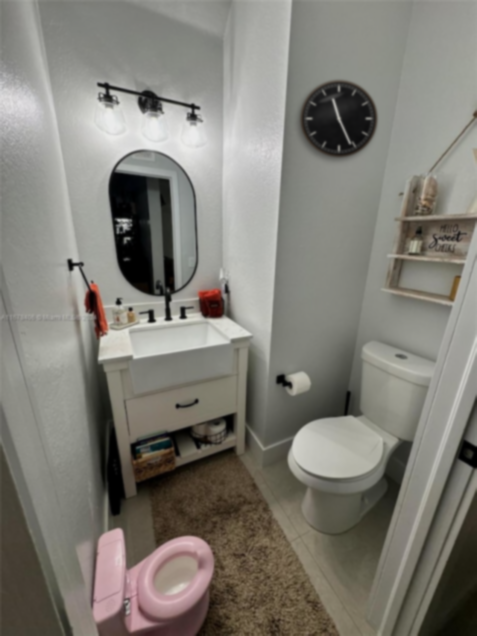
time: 11:26
